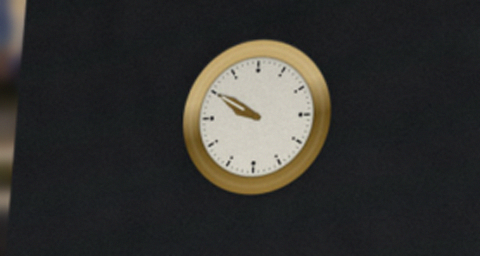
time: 9:50
